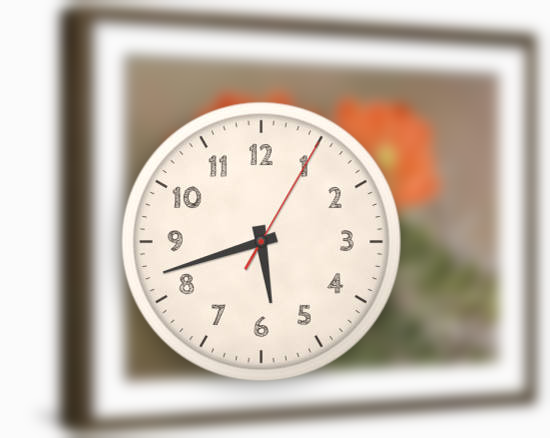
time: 5:42:05
